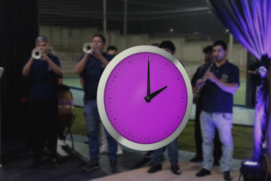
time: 2:00
